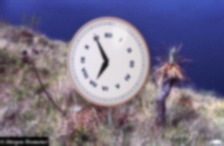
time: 6:55
